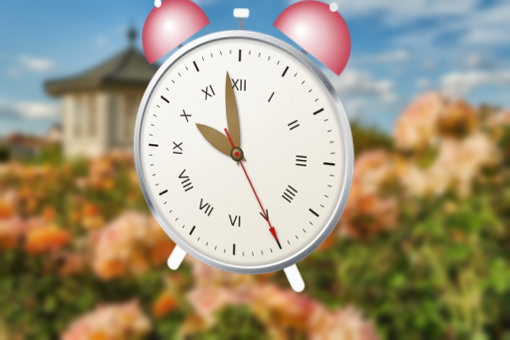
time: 9:58:25
